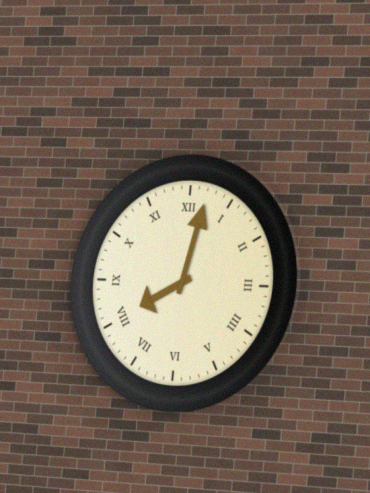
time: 8:02
